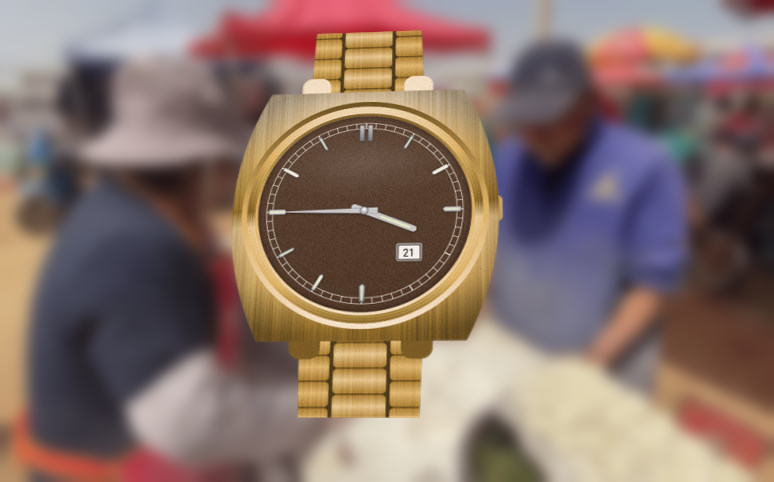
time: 3:45
